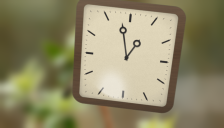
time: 12:58
